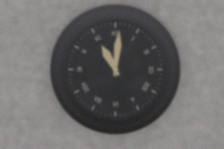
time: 11:01
